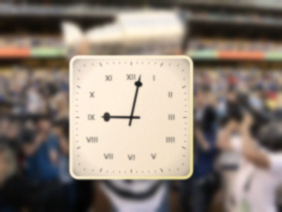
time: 9:02
